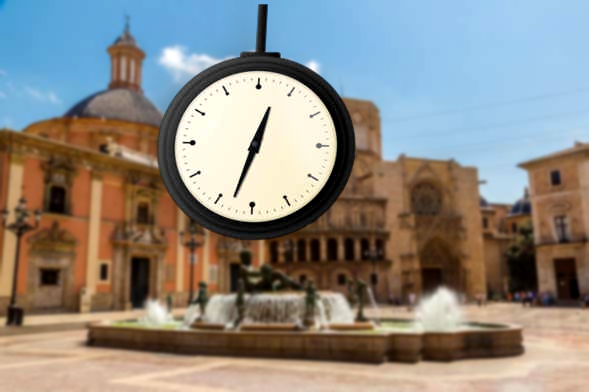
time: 12:33
